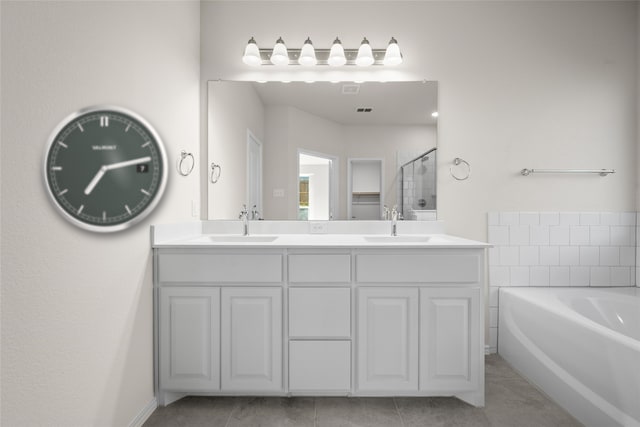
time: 7:13
